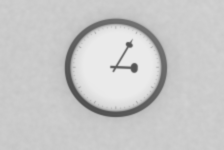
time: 3:05
